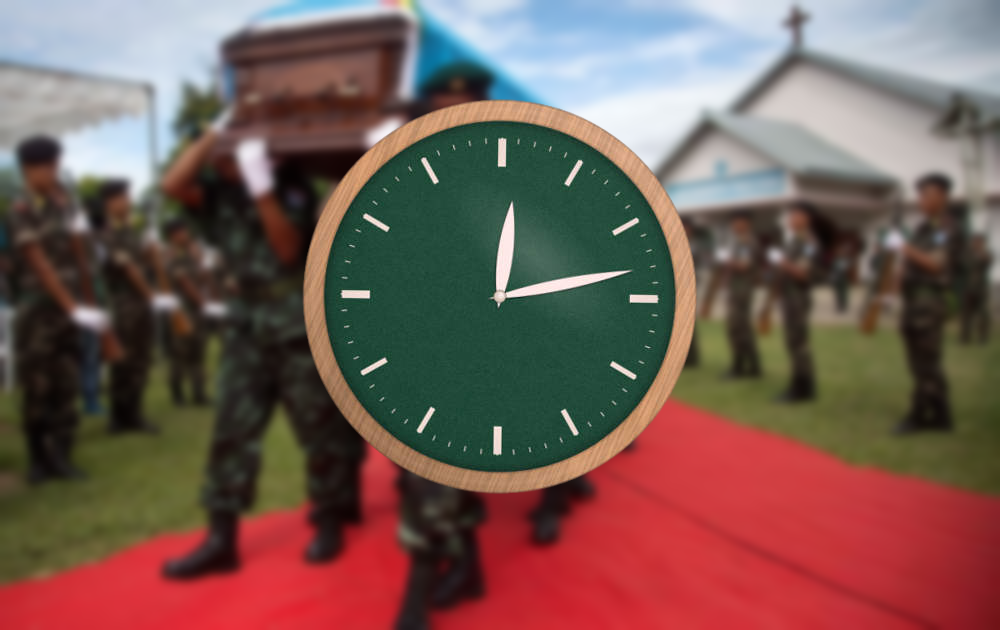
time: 12:13
